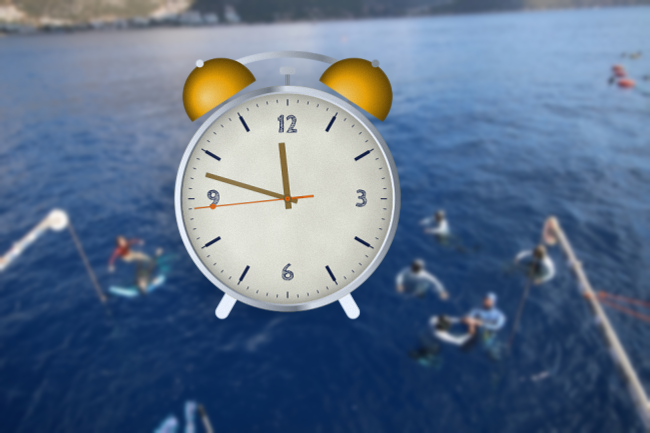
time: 11:47:44
